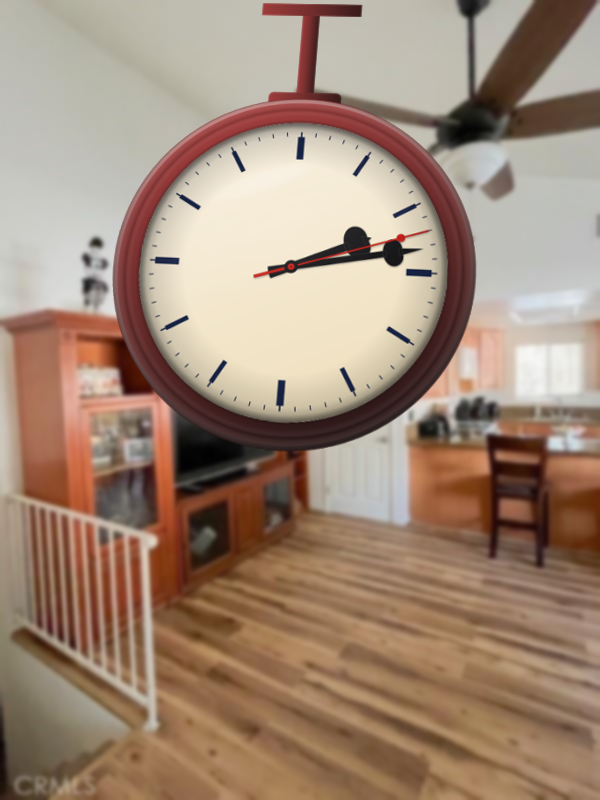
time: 2:13:12
